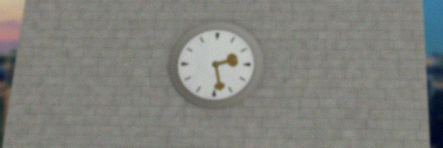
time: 2:28
